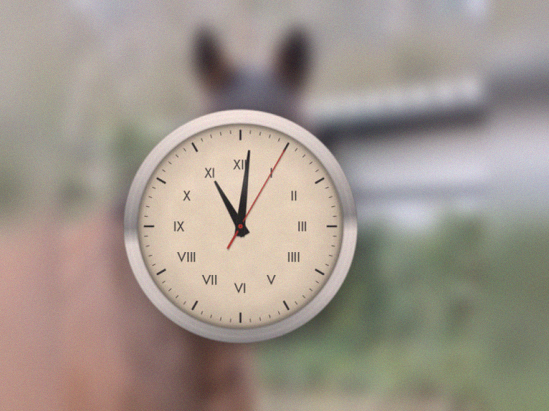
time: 11:01:05
